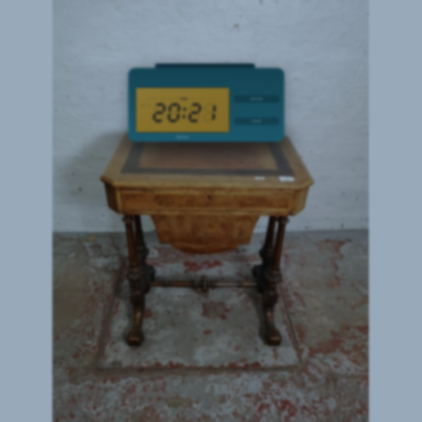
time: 20:21
